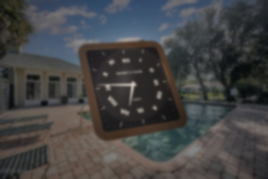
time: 6:46
